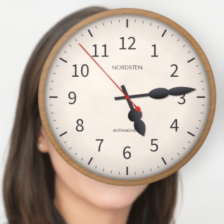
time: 5:13:53
